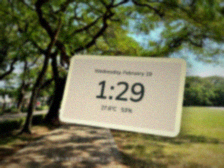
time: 1:29
